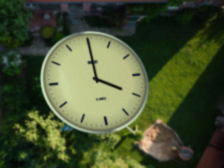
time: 4:00
